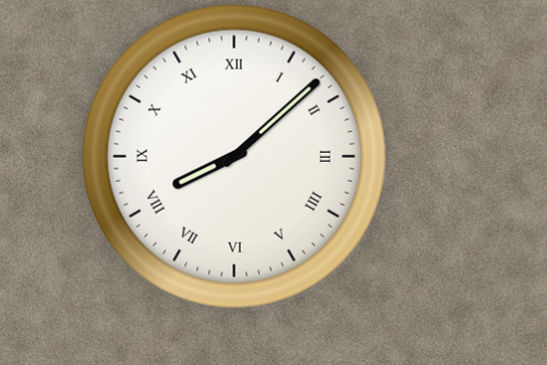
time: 8:08
